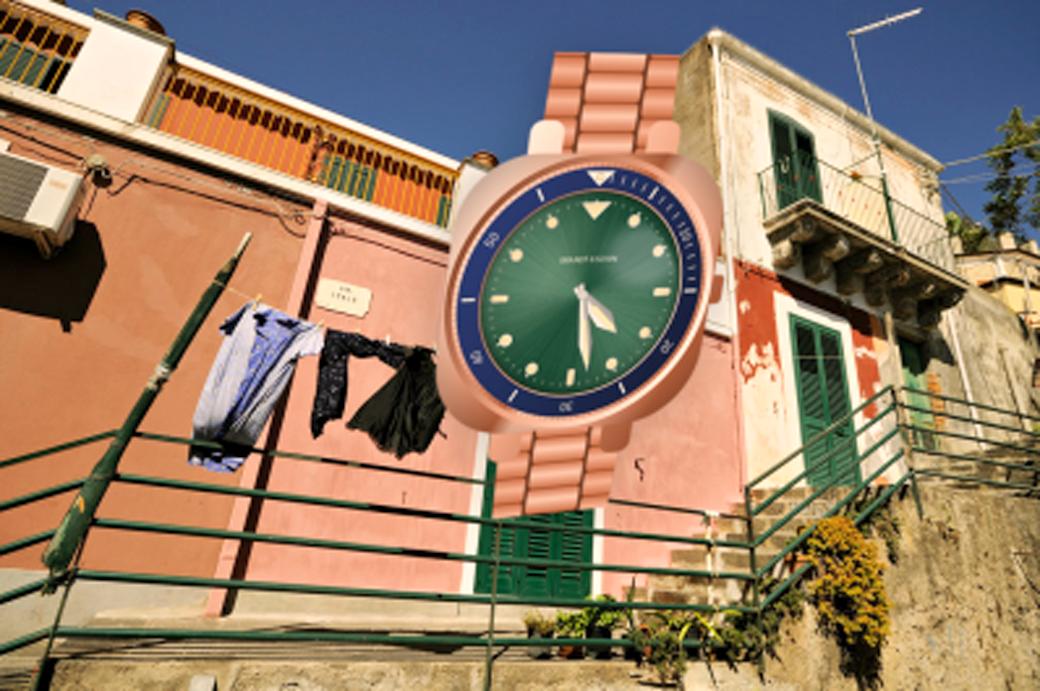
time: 4:28
